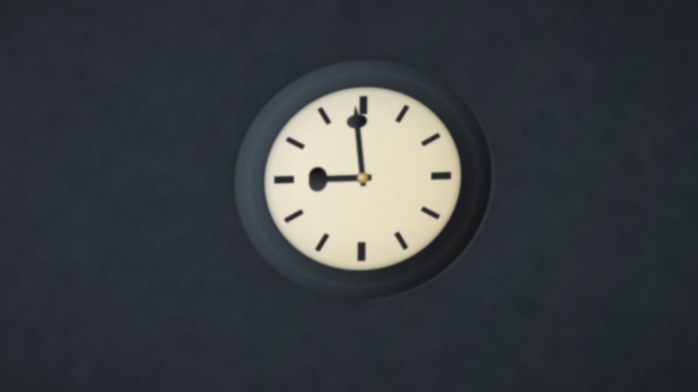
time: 8:59
